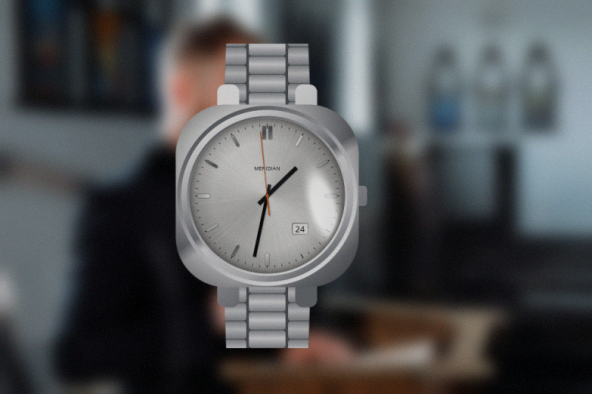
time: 1:31:59
